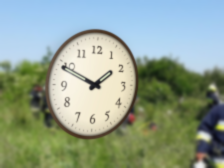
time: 1:49
